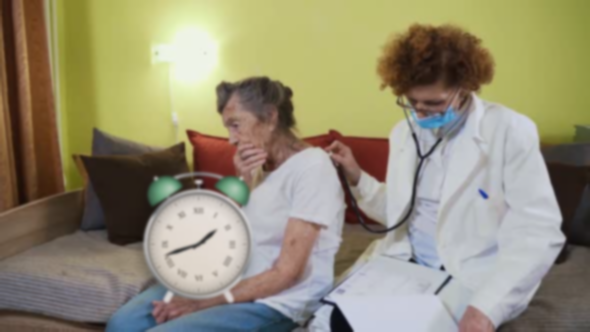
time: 1:42
